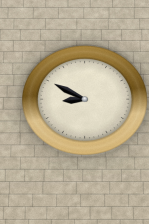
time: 8:50
